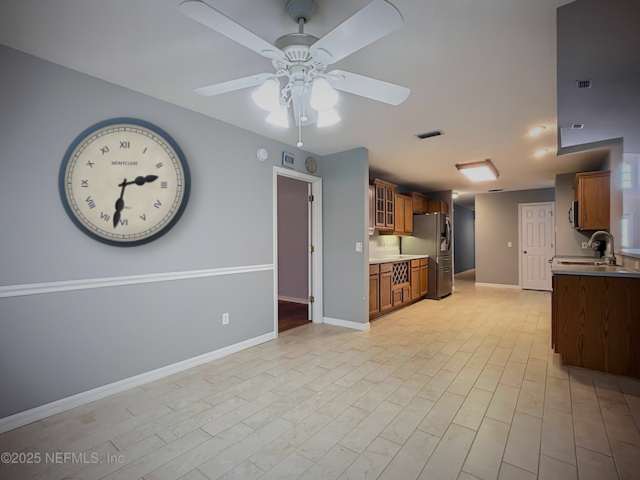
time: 2:32
